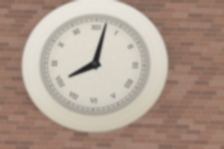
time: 8:02
